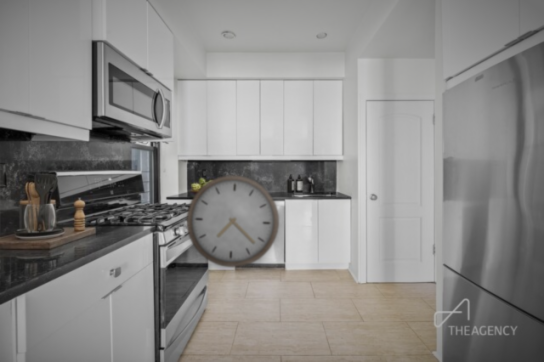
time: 7:22
